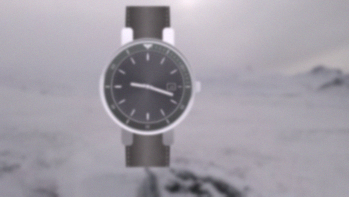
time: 9:18
